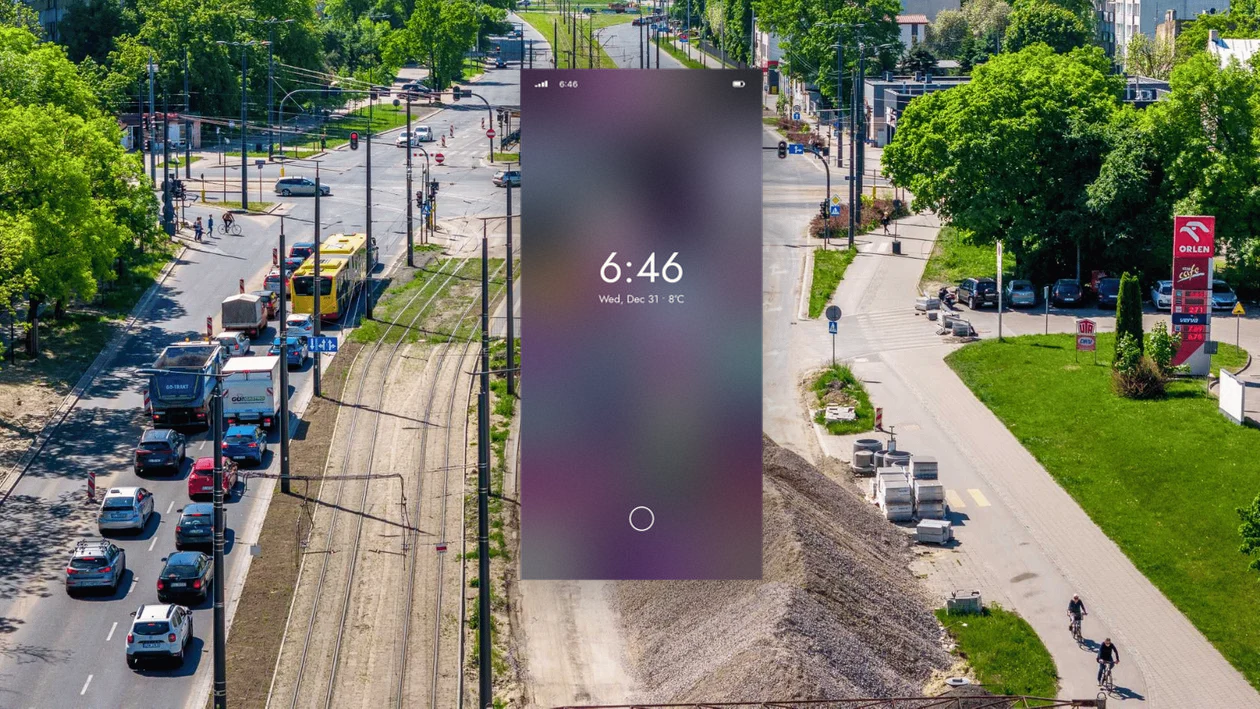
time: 6:46
